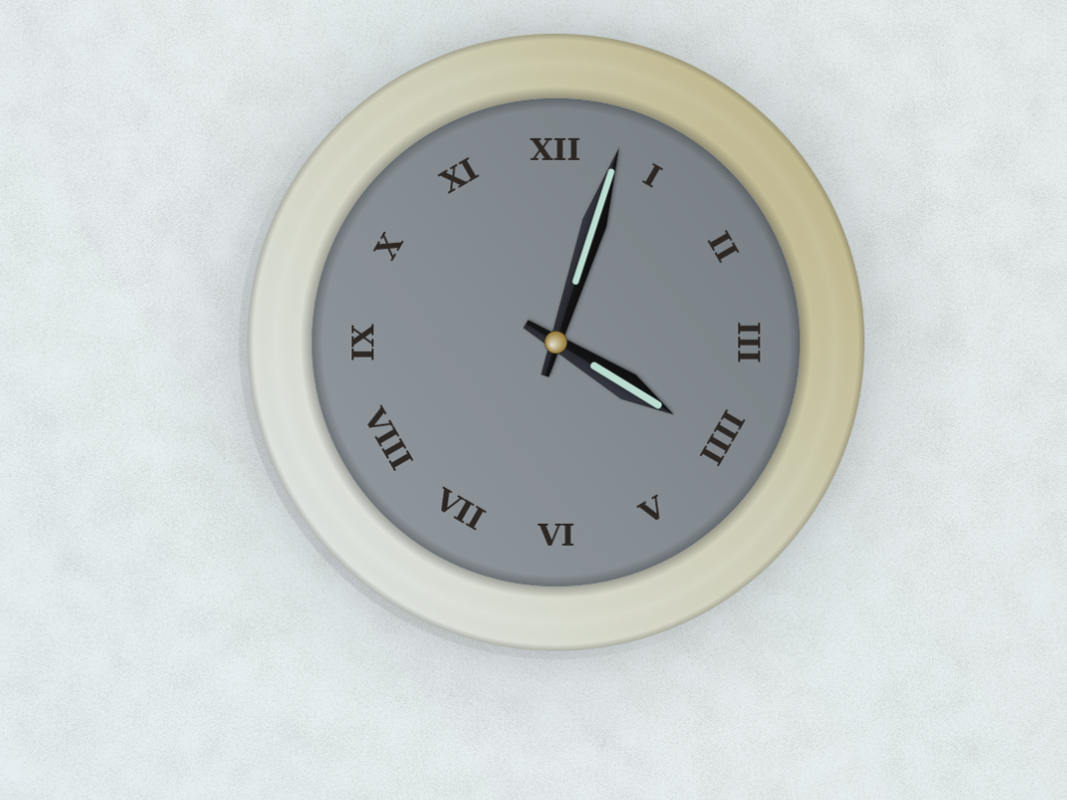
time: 4:03
